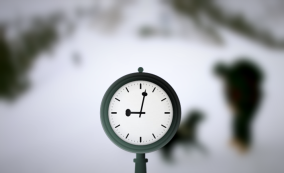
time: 9:02
